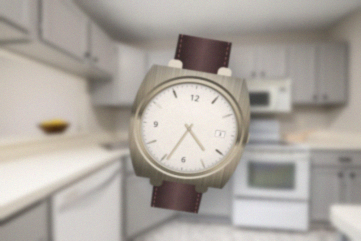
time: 4:34
